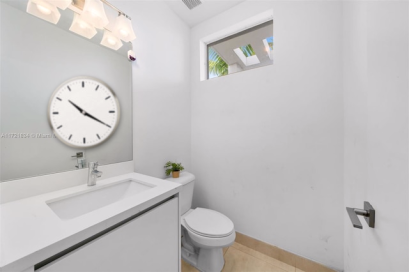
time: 10:20
